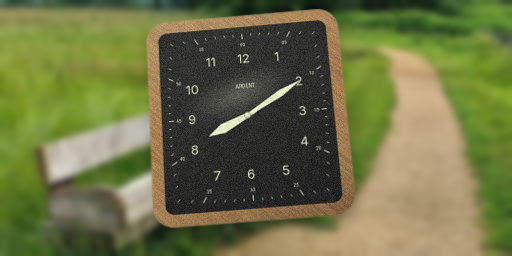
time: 8:10
